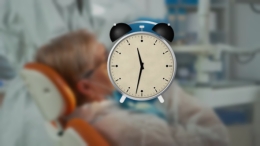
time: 11:32
